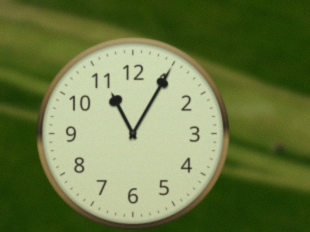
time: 11:05
